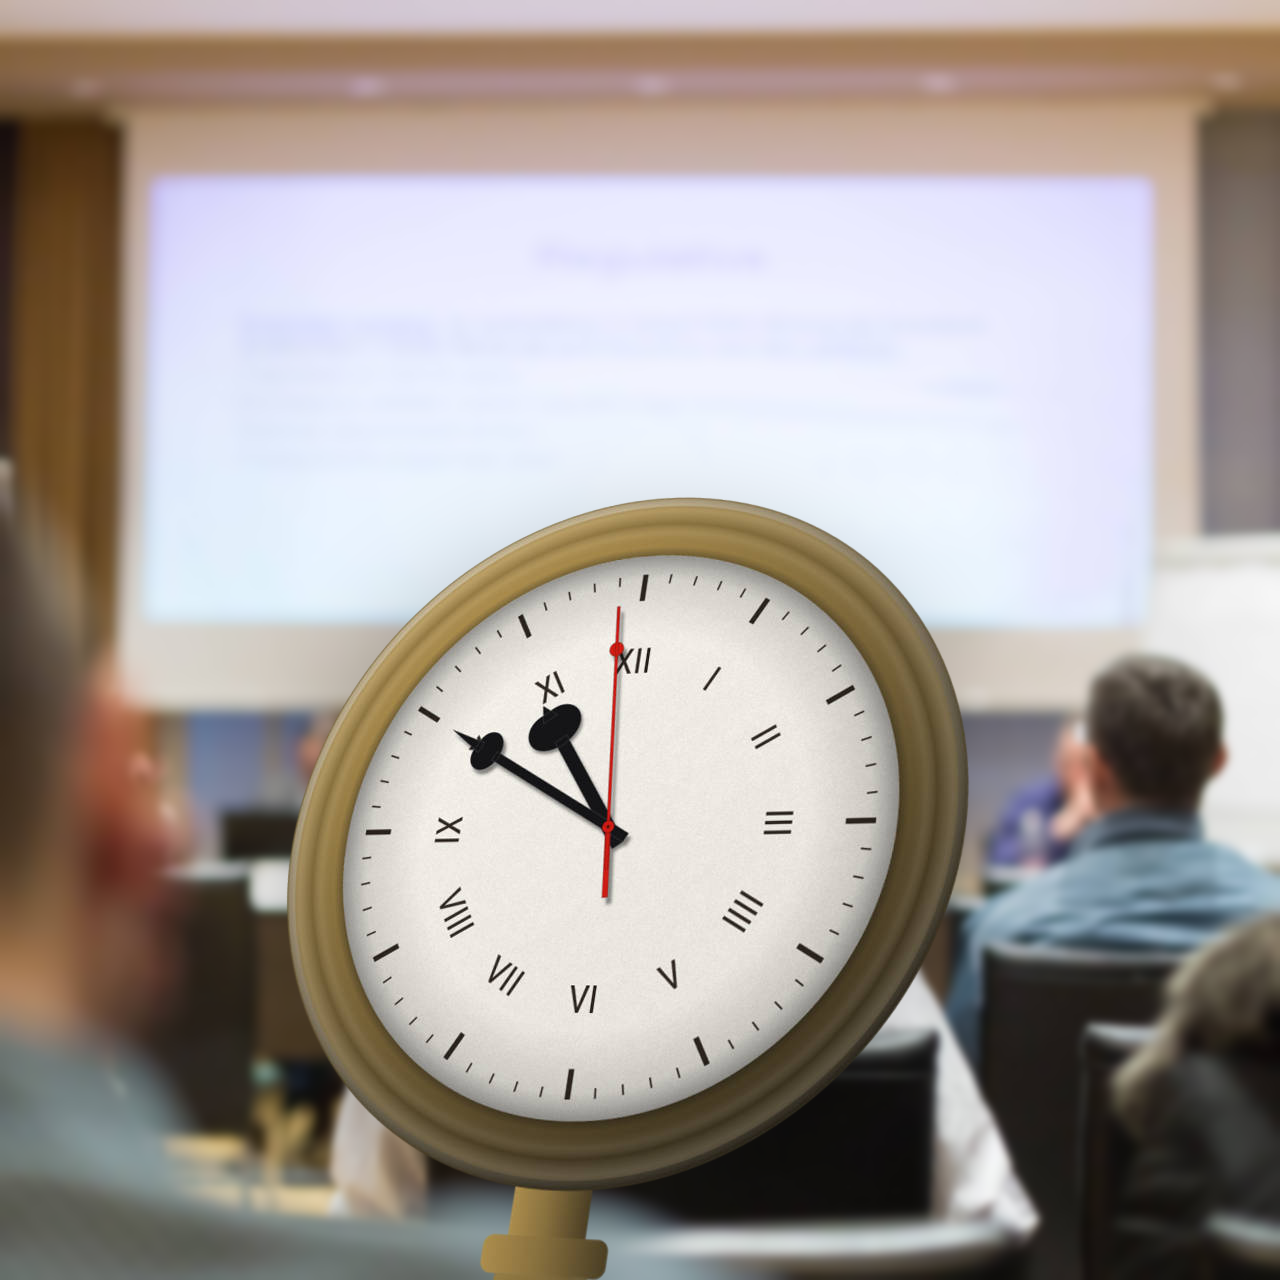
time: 10:49:59
